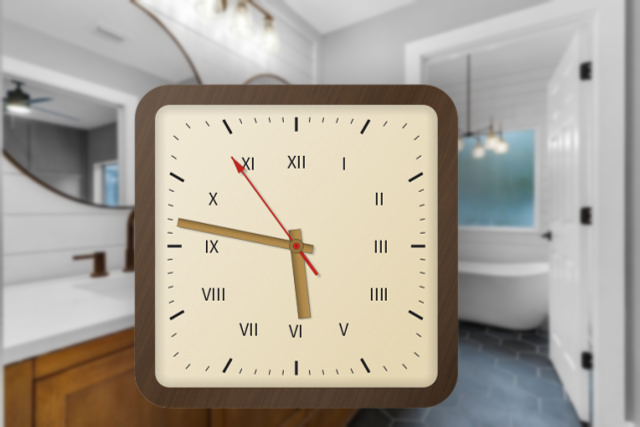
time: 5:46:54
